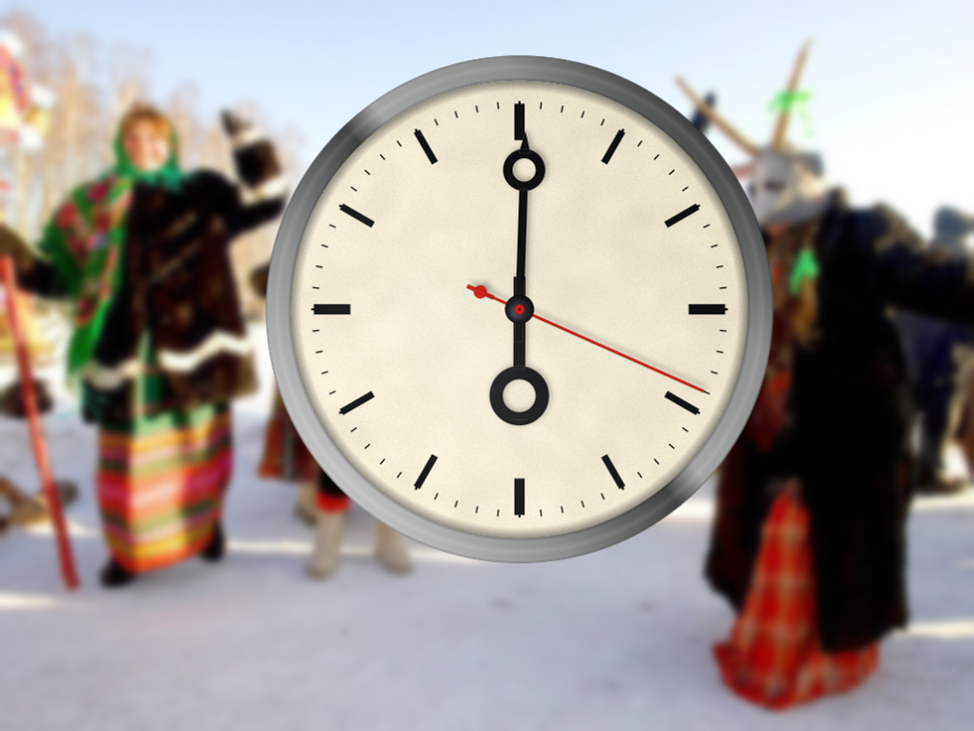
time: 6:00:19
